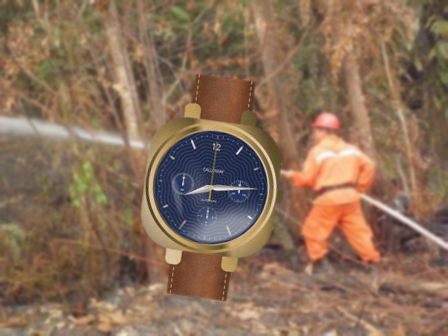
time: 8:14
